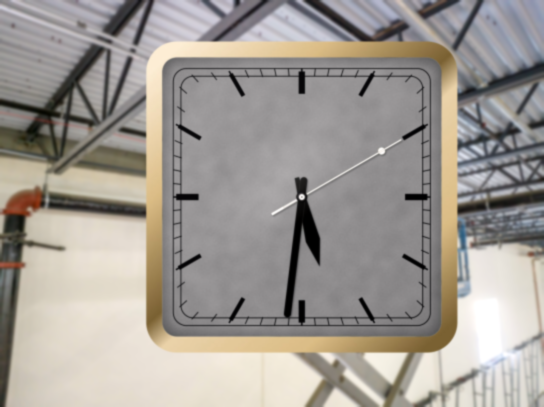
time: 5:31:10
